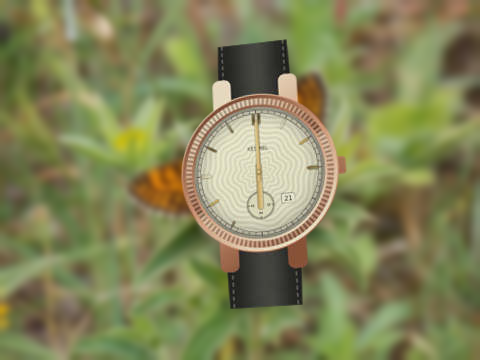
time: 6:00
